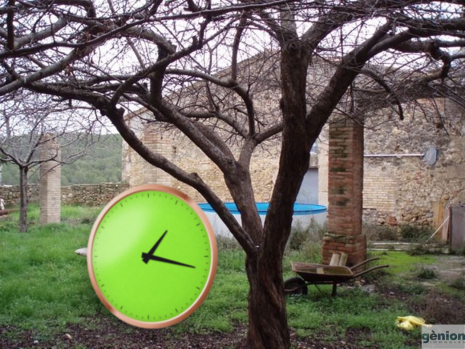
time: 1:17
